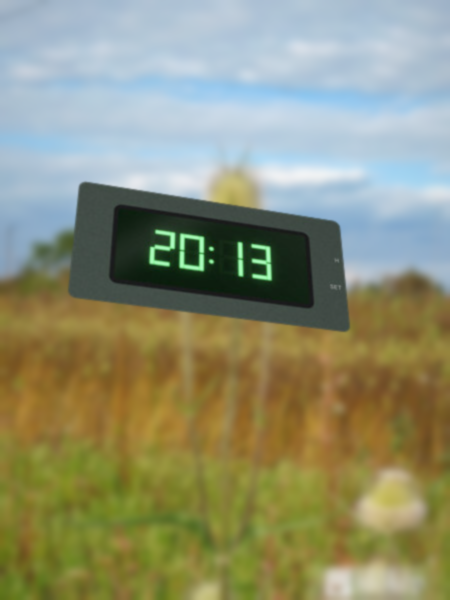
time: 20:13
